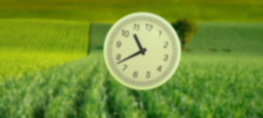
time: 10:38
